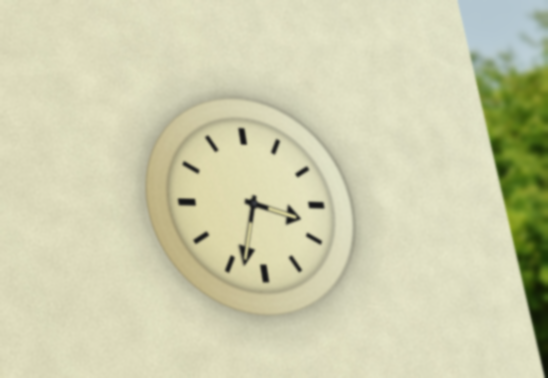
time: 3:33
